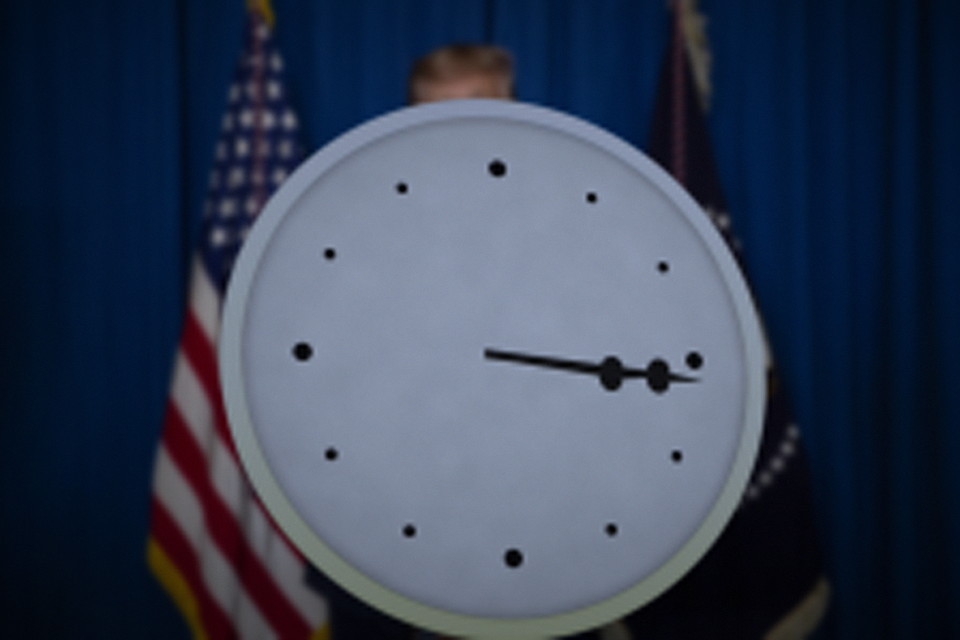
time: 3:16
